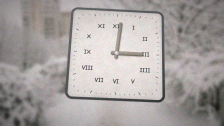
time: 3:01
